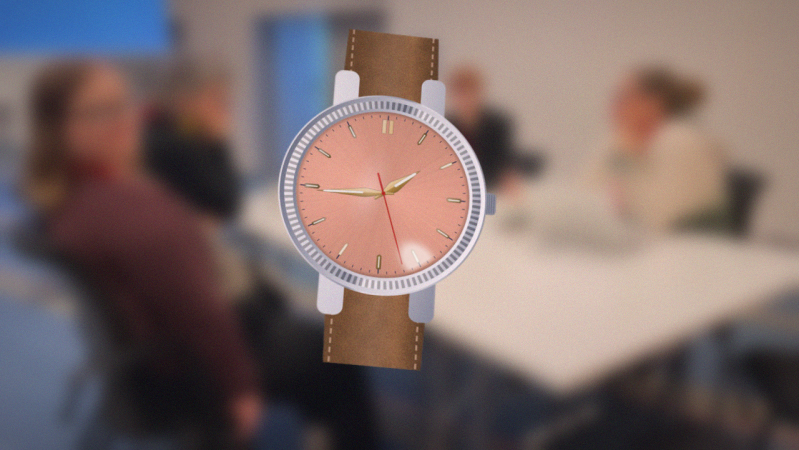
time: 1:44:27
